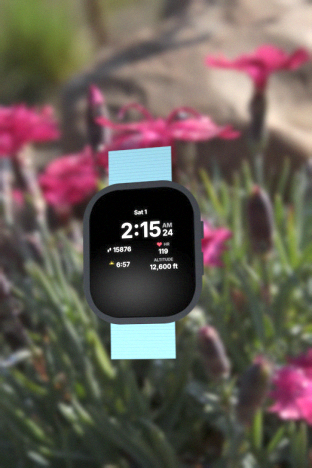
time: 2:15:24
